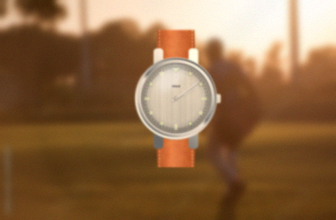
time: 2:09
